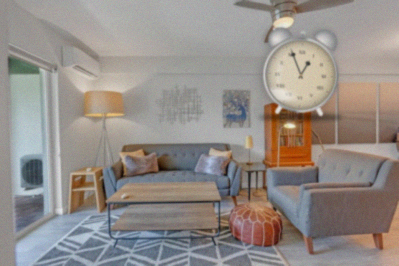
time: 12:56
